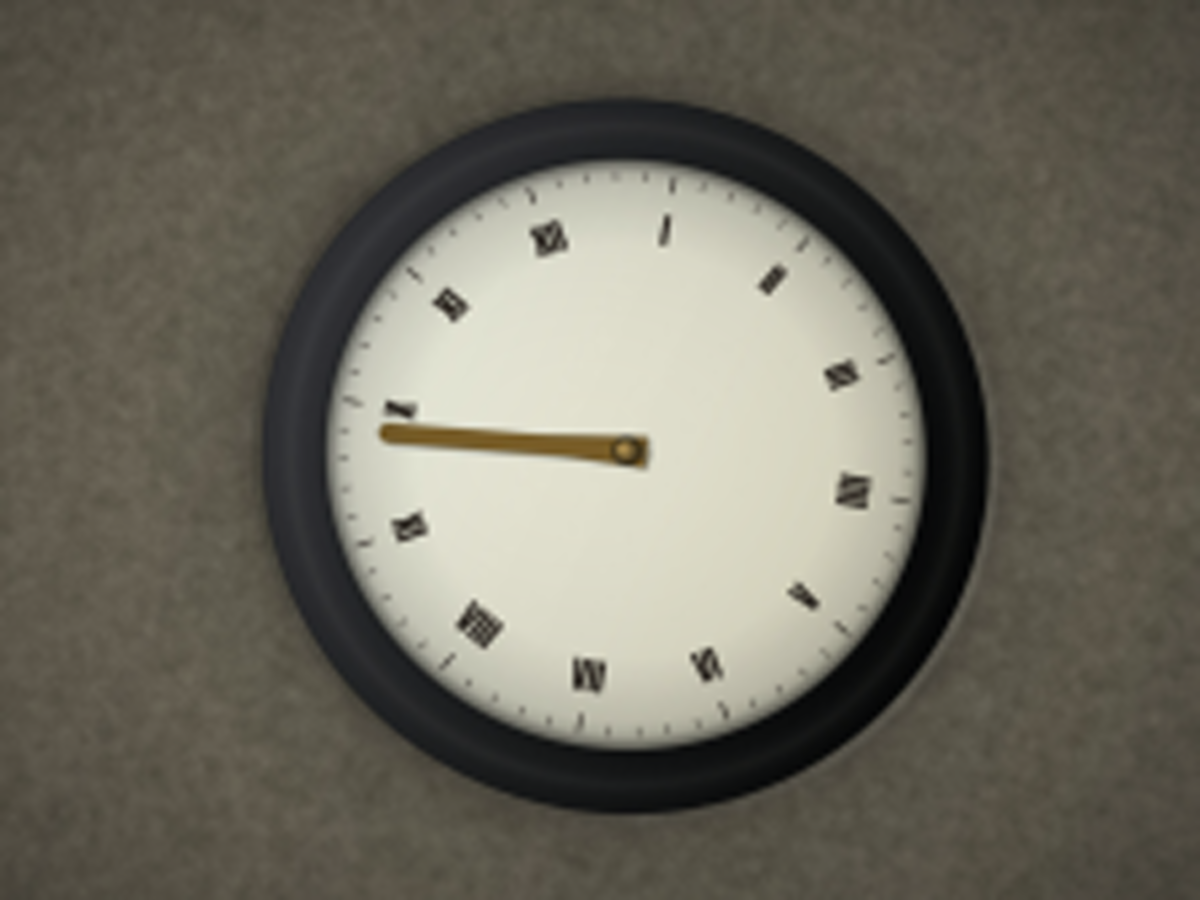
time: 9:49
